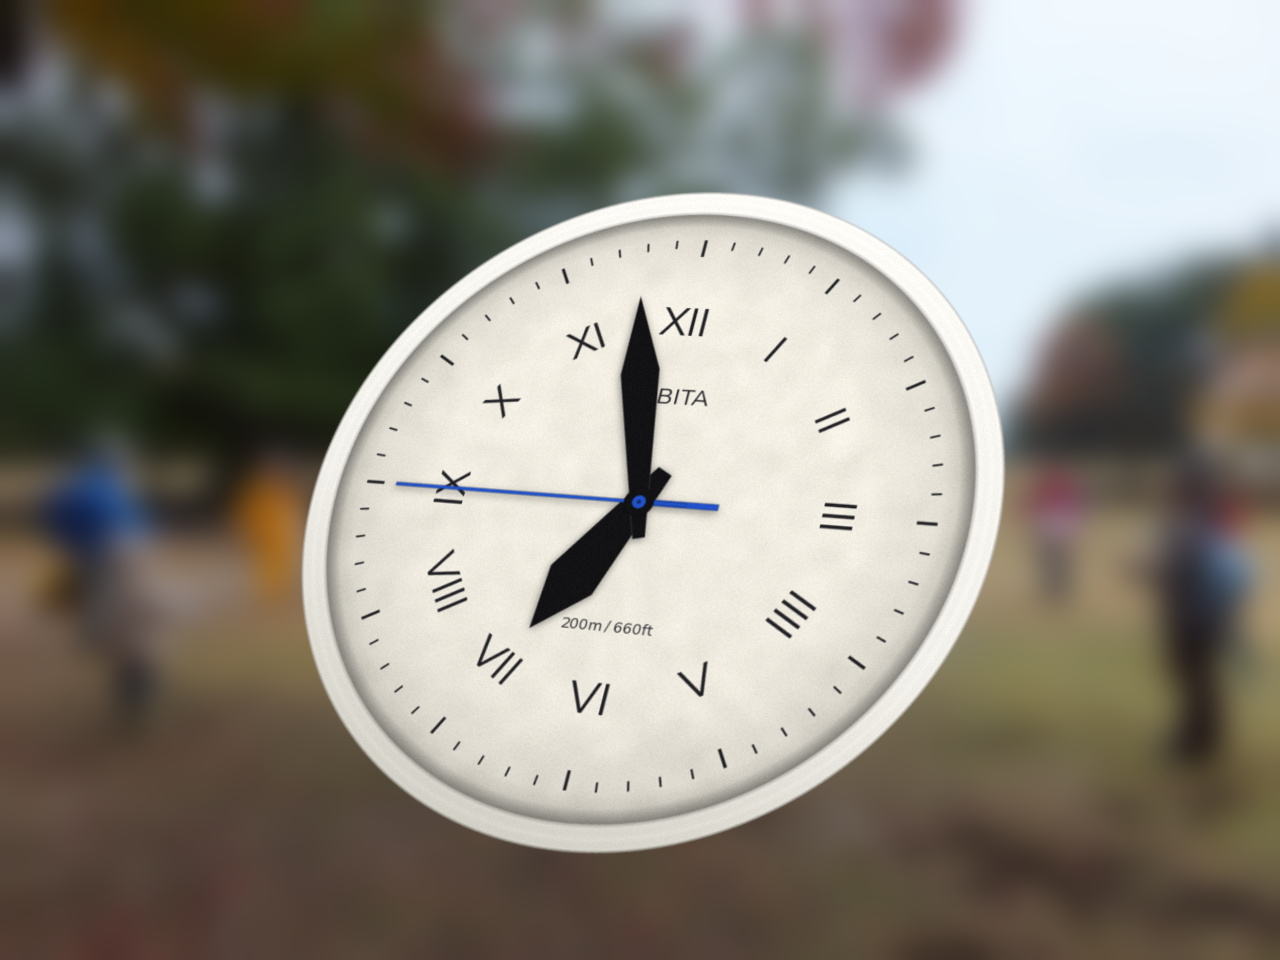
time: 6:57:45
